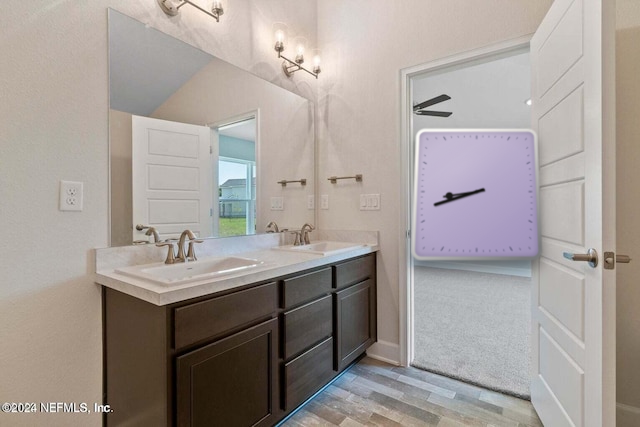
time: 8:42
